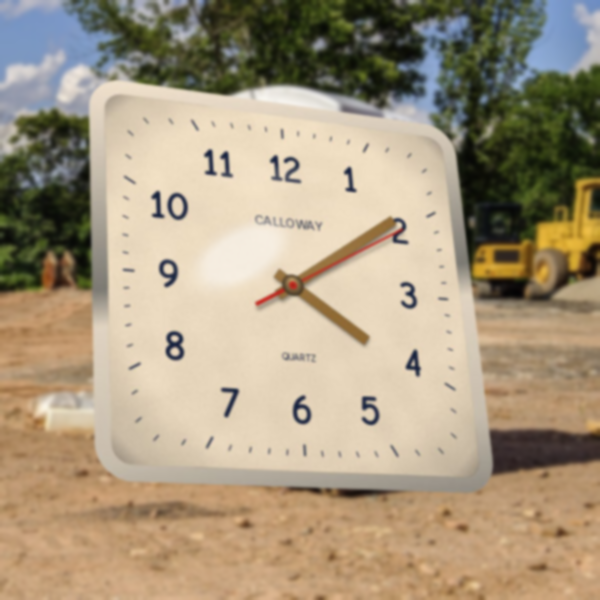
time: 4:09:10
